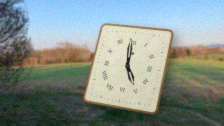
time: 4:59
